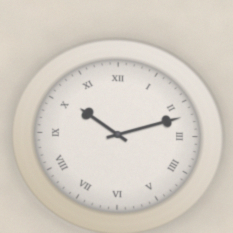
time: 10:12
